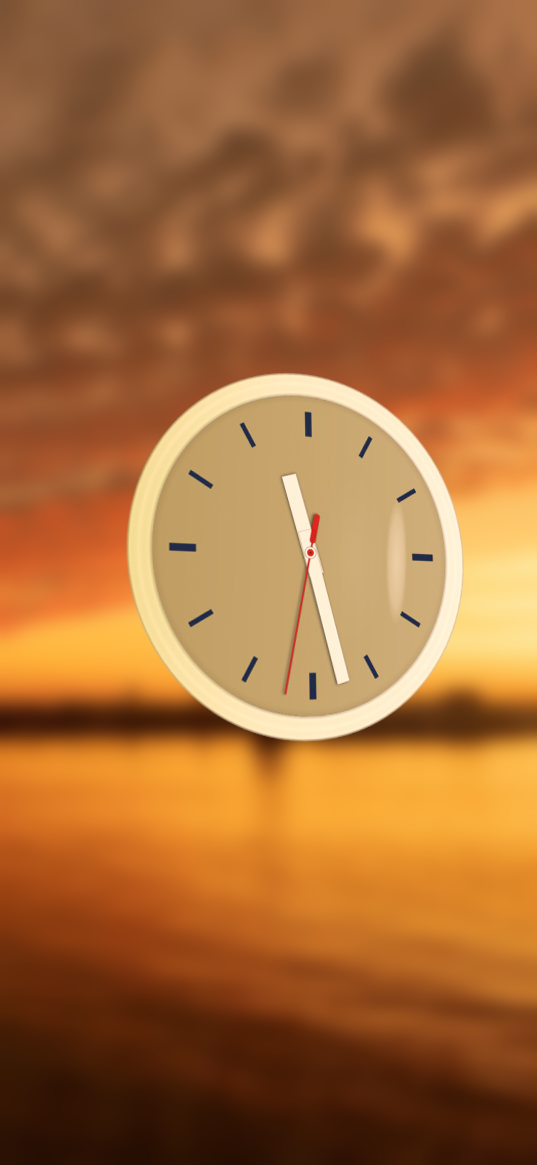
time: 11:27:32
